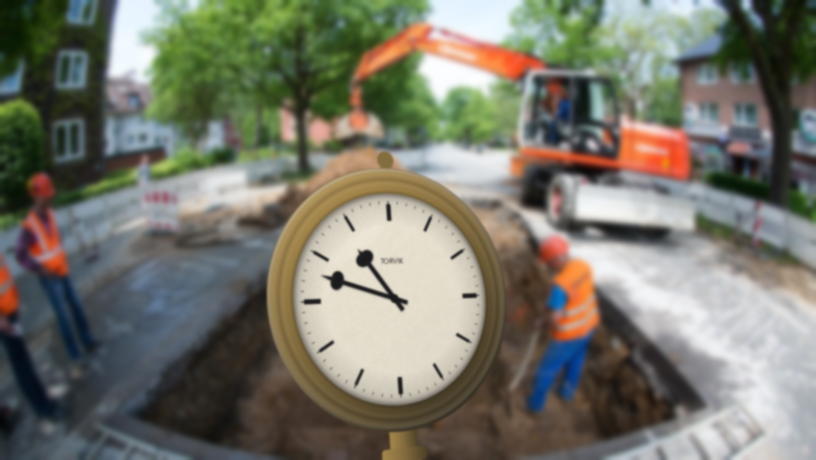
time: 10:48
